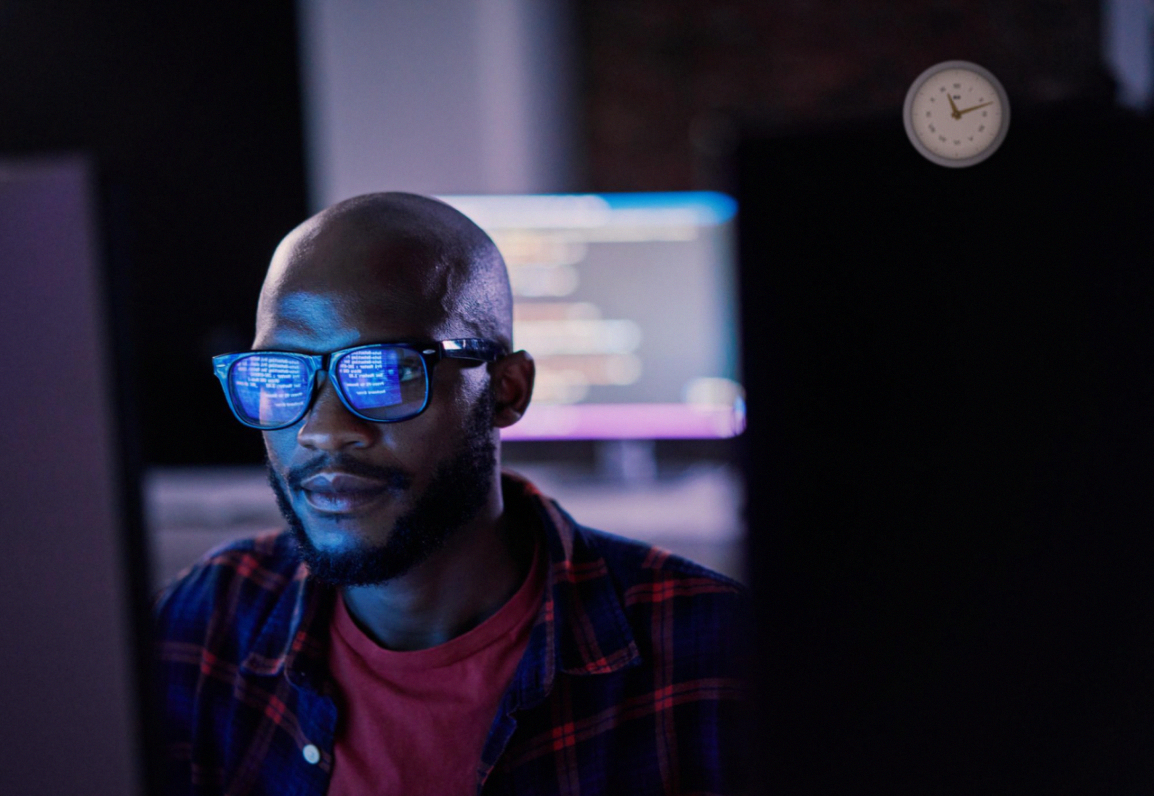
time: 11:12
